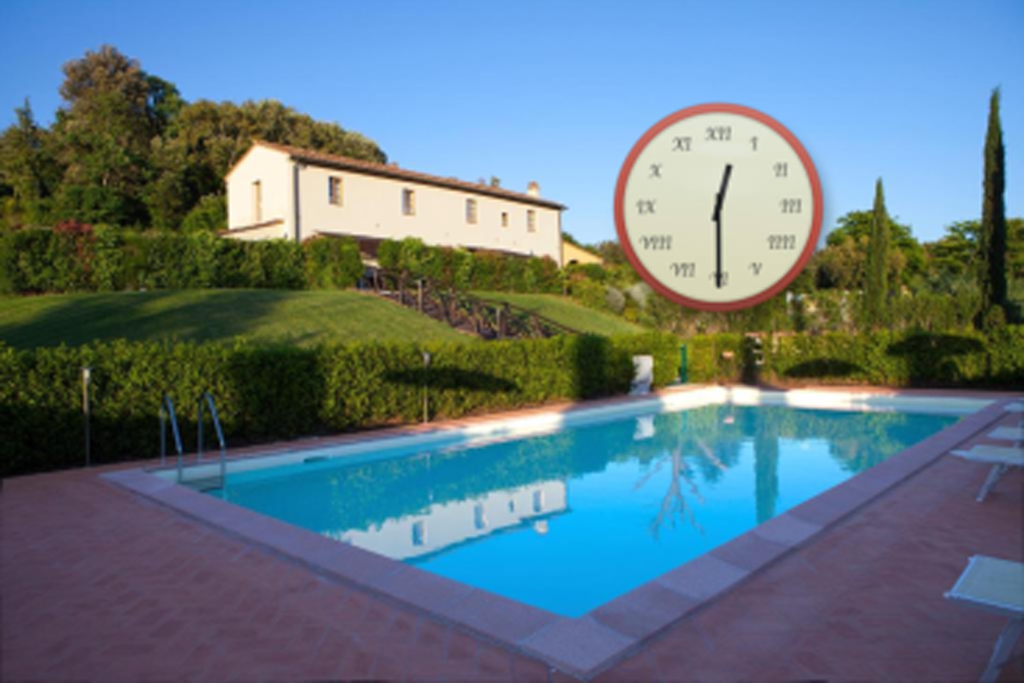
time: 12:30
